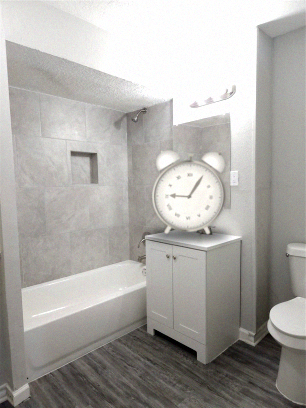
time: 9:05
